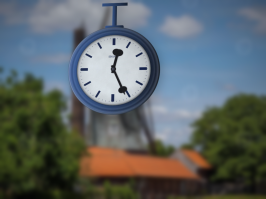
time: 12:26
